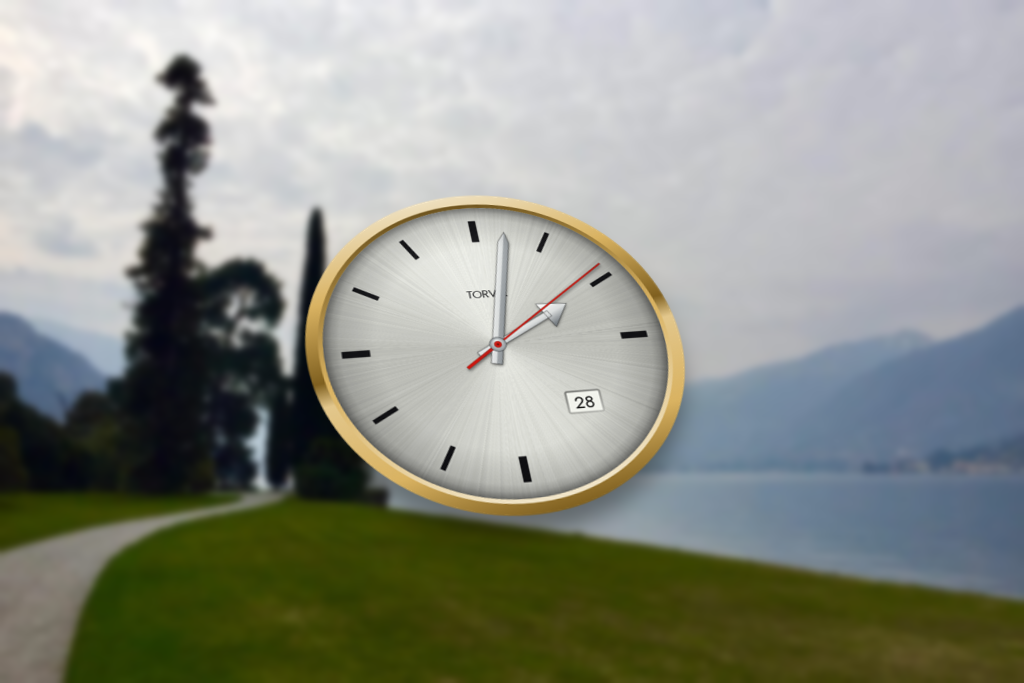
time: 2:02:09
